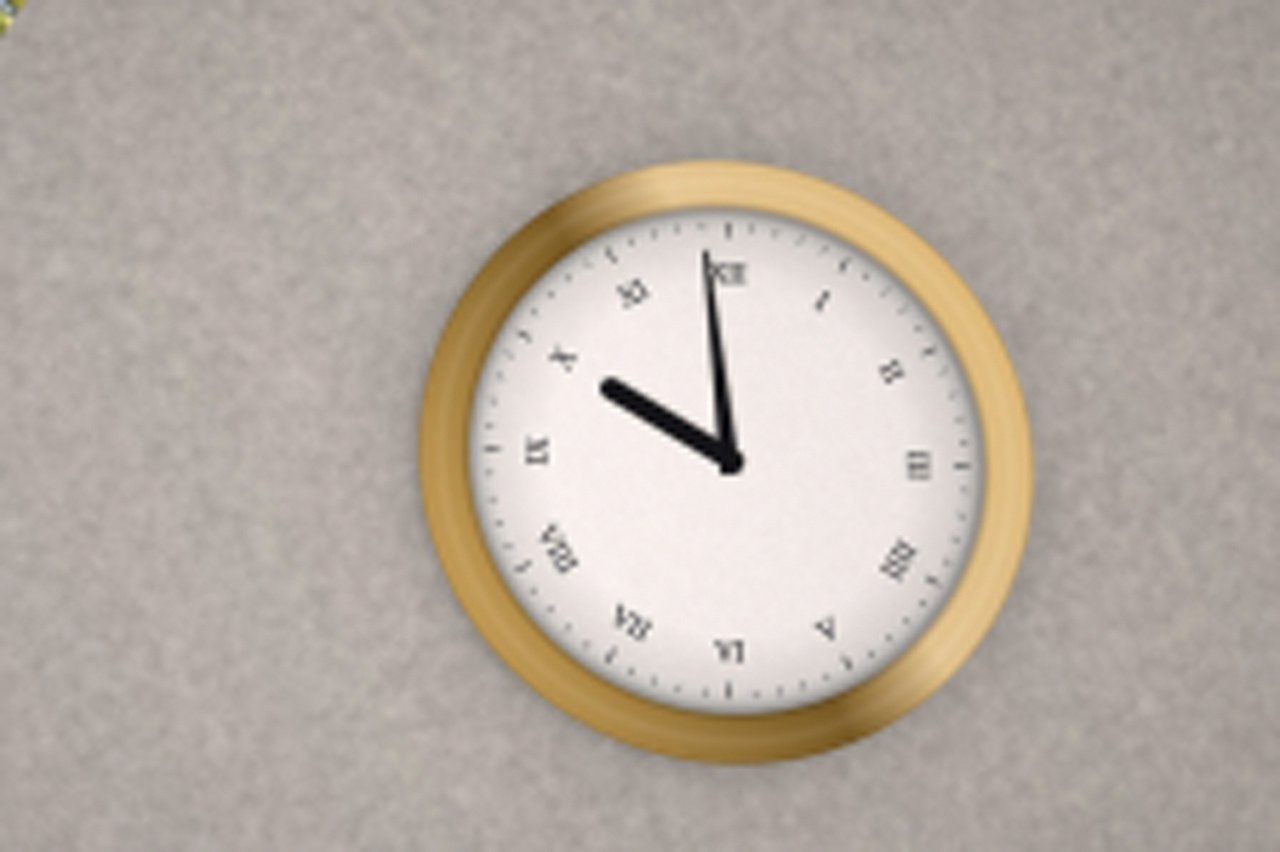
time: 9:59
